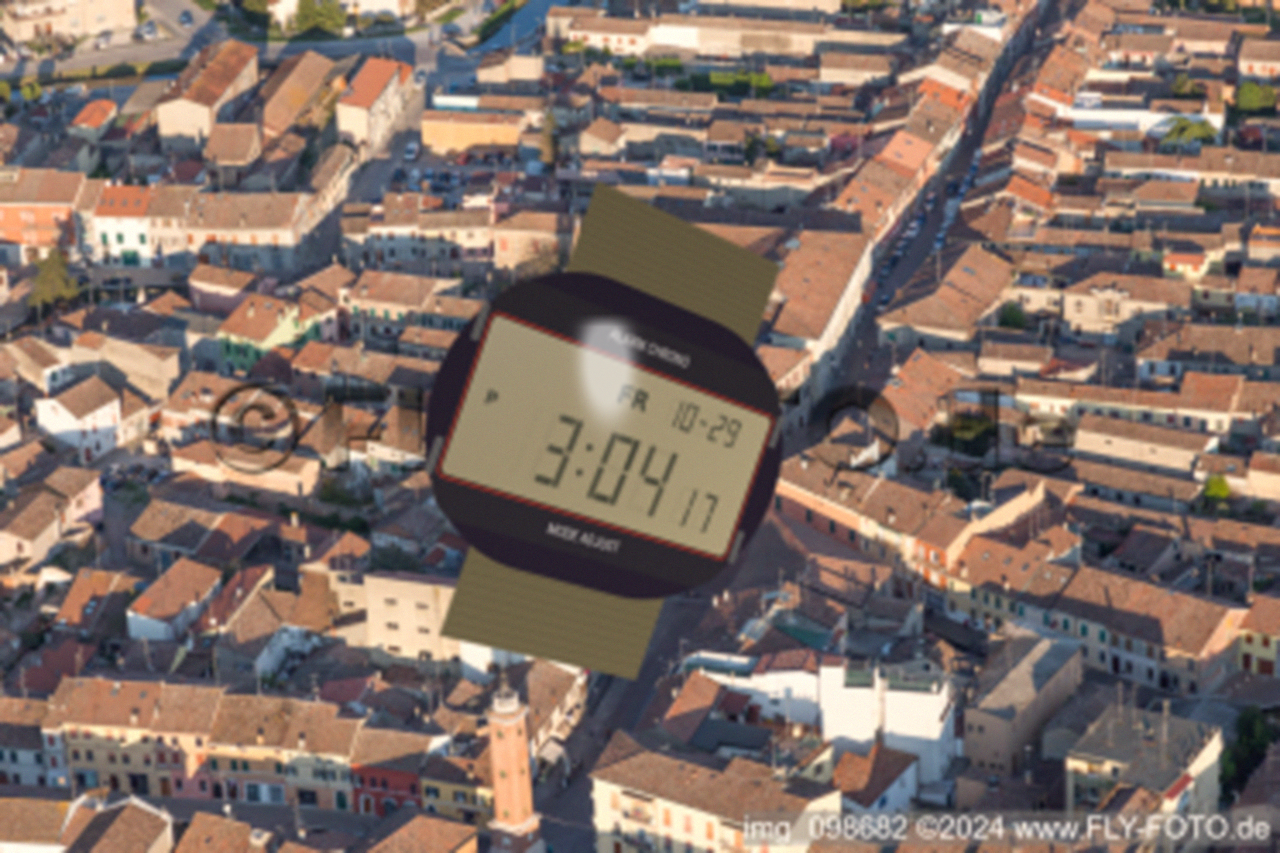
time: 3:04:17
